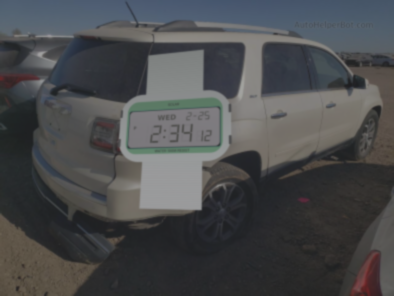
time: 2:34:12
